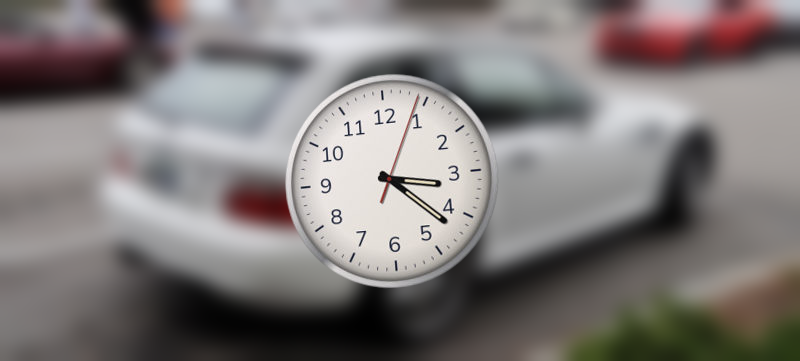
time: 3:22:04
